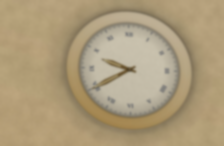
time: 9:40
